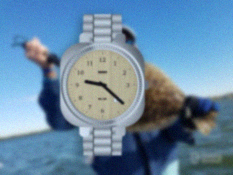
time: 9:22
